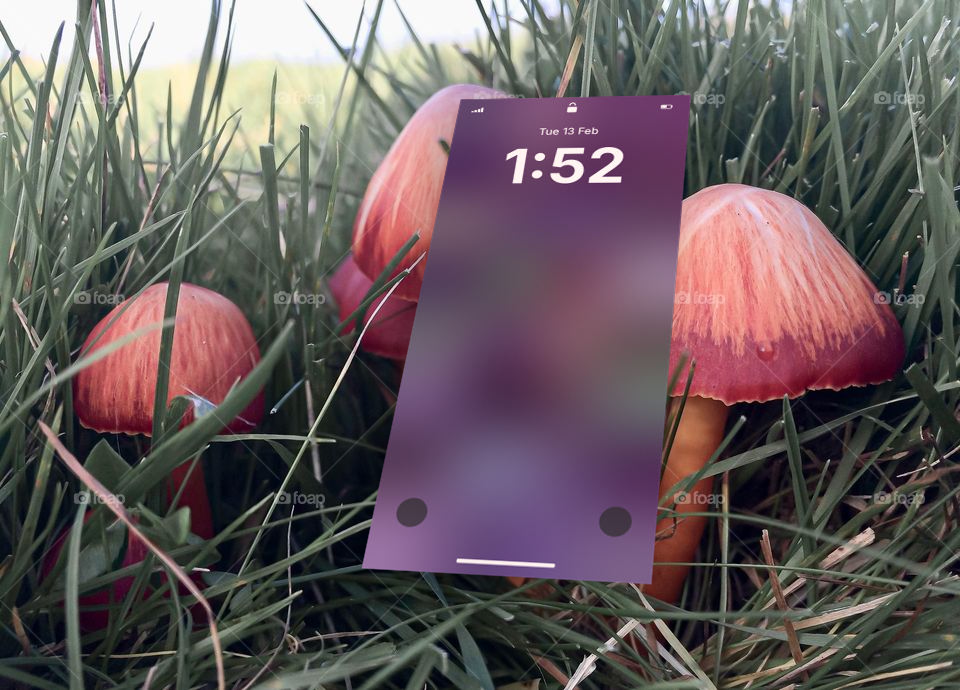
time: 1:52
